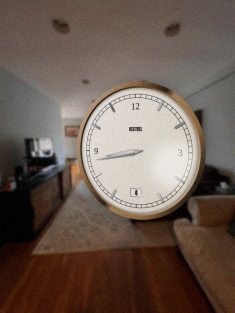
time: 8:43
